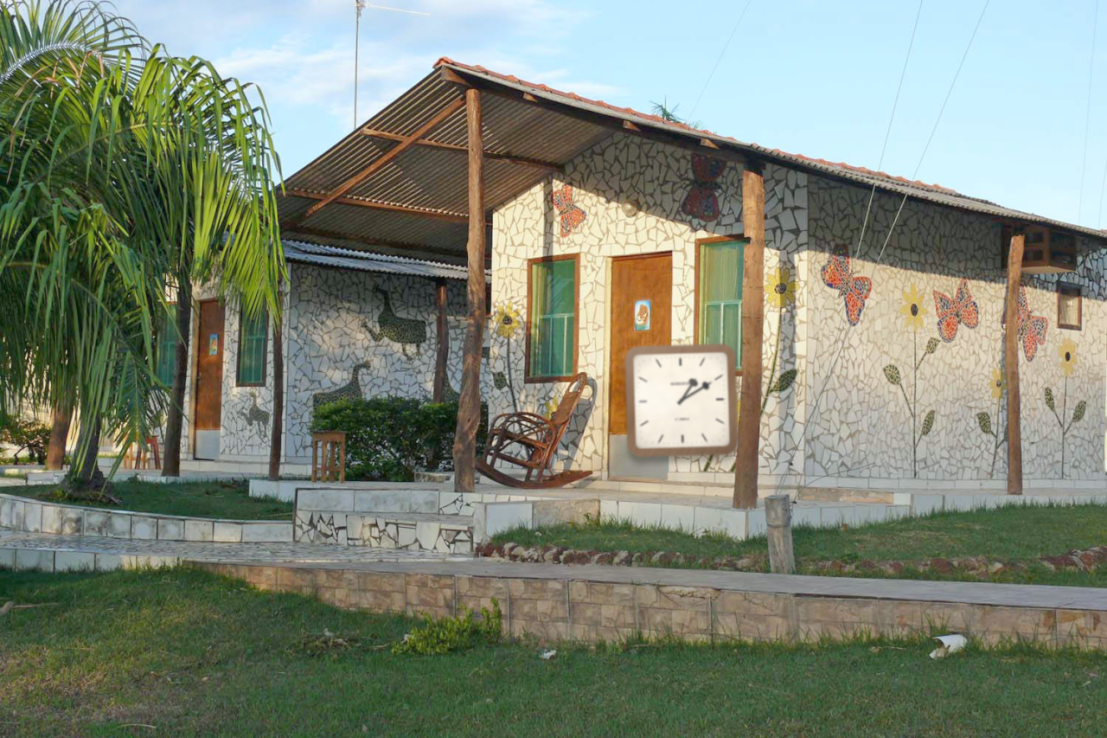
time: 1:10
